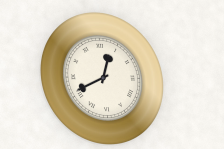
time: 12:41
